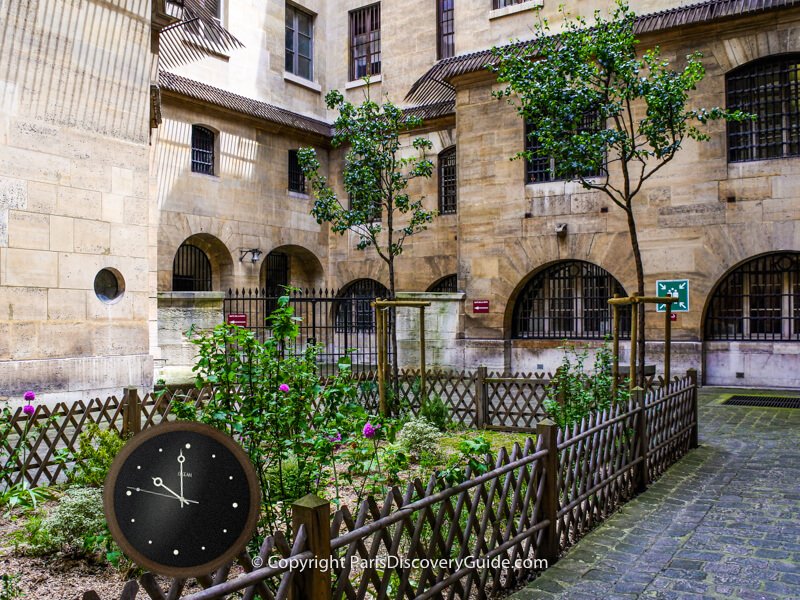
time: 9:58:46
